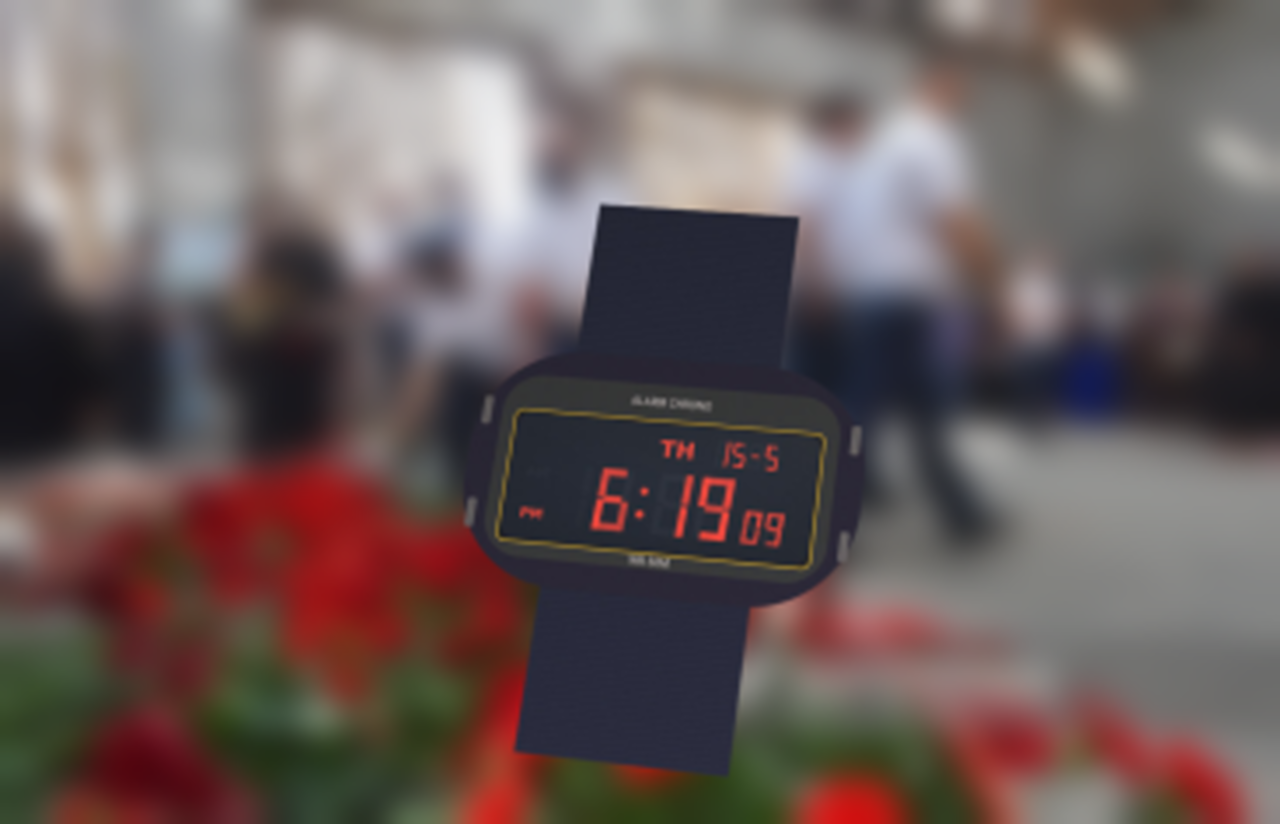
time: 6:19:09
